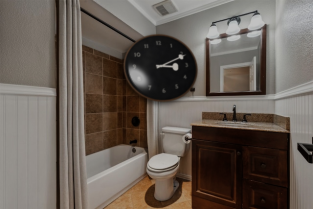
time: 3:11
